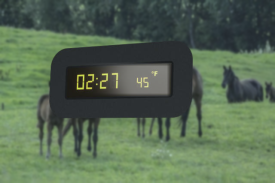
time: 2:27
